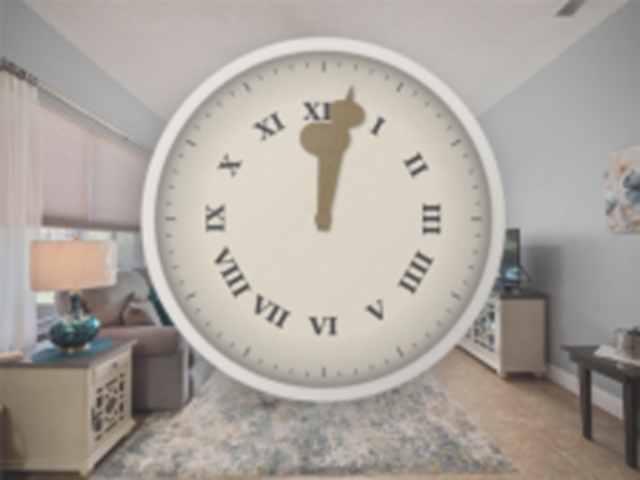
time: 12:02
